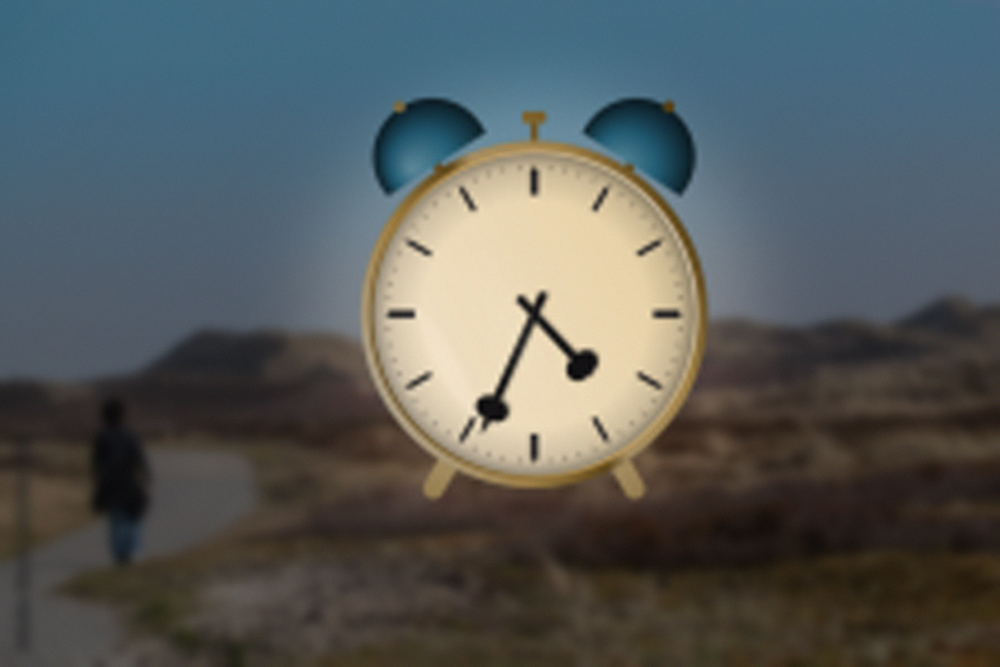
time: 4:34
